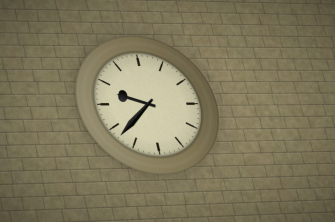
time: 9:38
